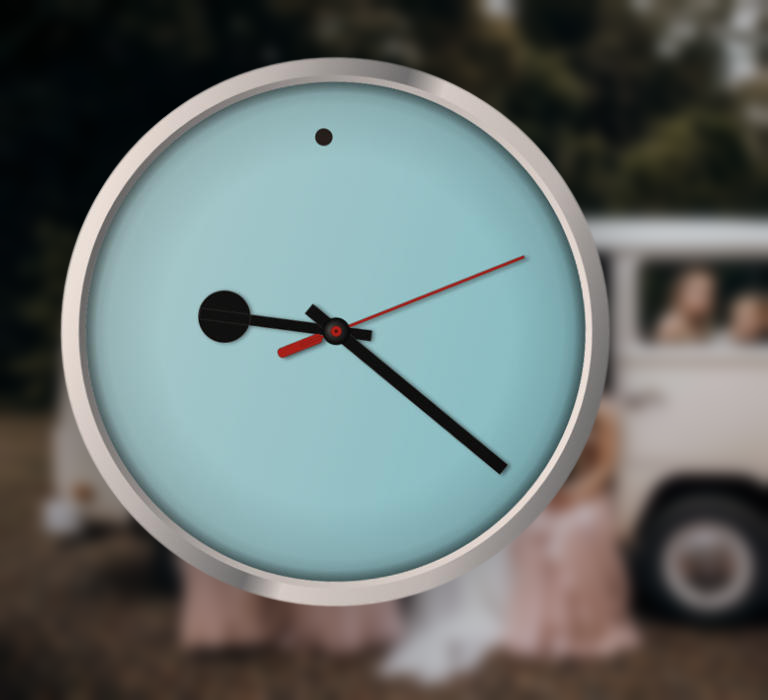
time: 9:22:12
